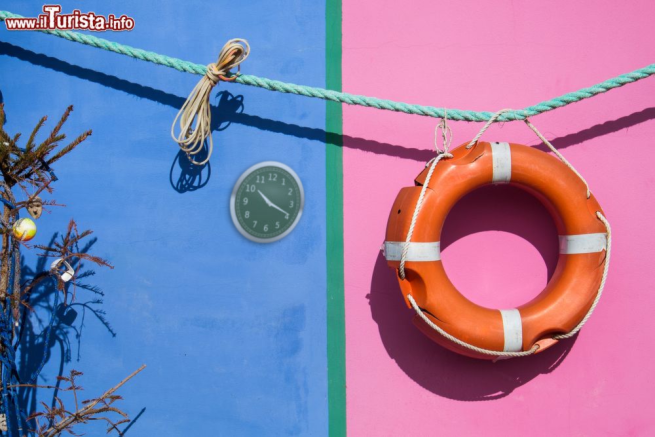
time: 10:19
